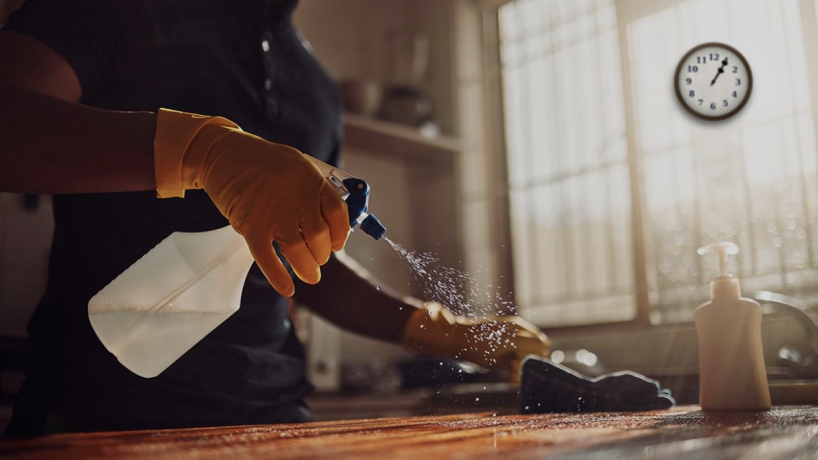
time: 1:05
